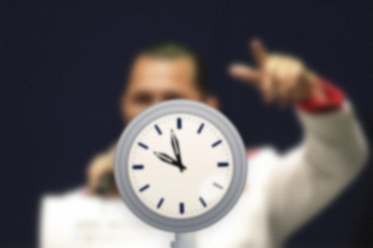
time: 9:58
